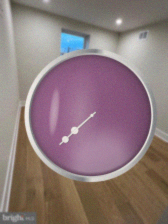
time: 7:38
